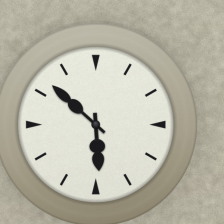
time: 5:52
